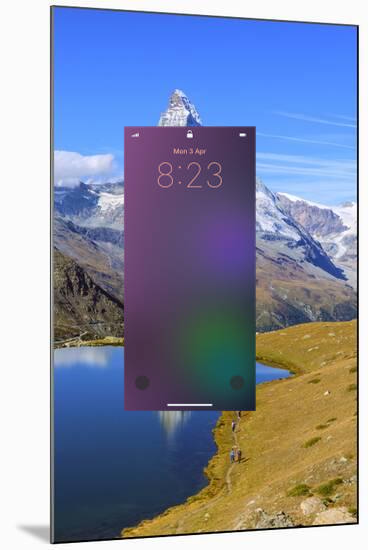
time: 8:23
